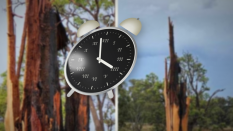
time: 3:58
